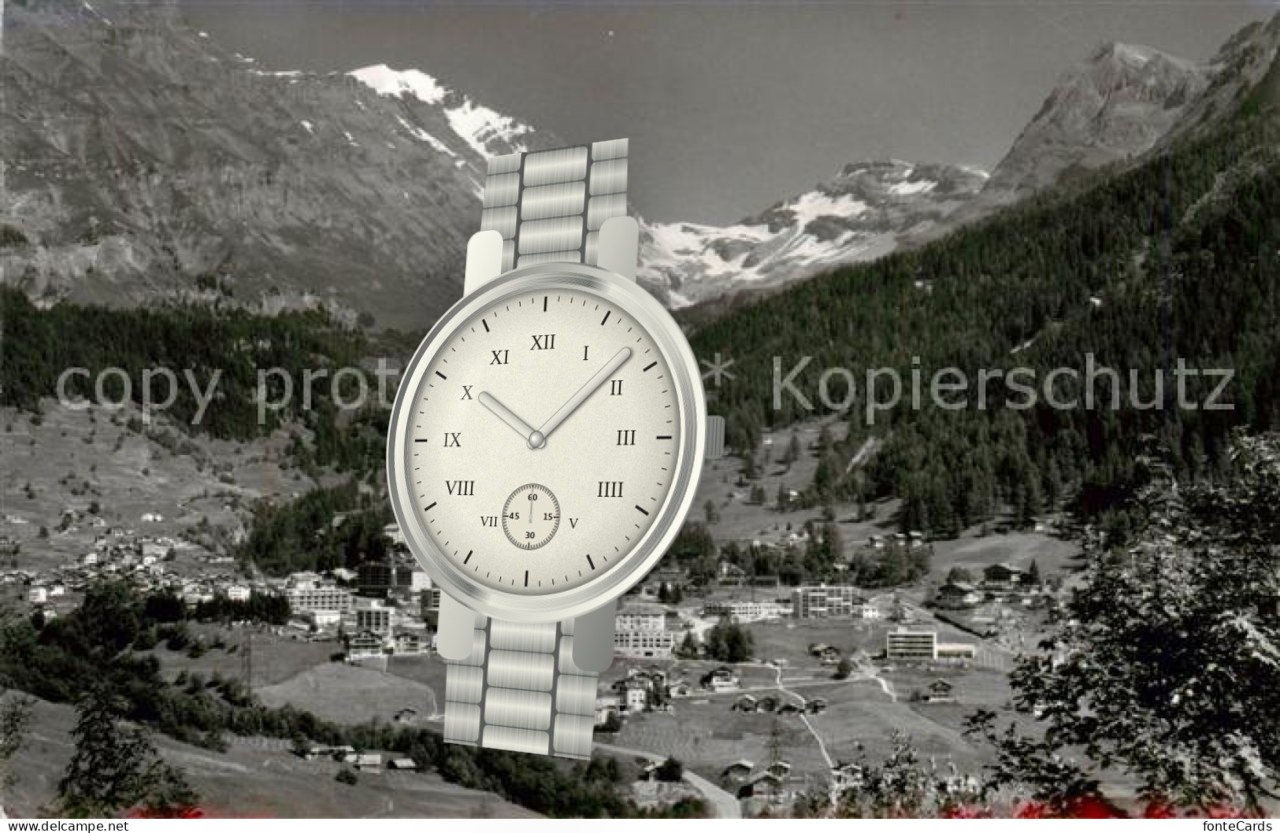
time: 10:08
